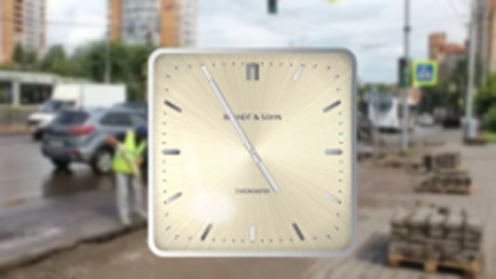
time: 4:55
